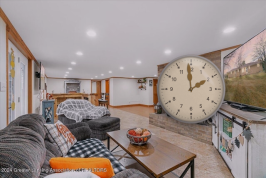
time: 1:59
